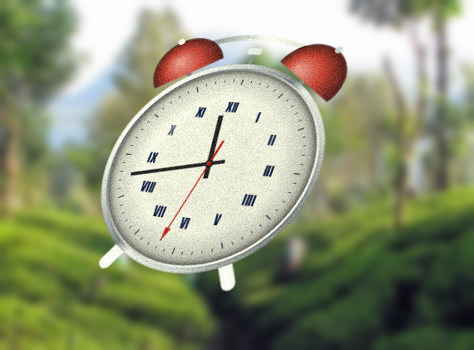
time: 11:42:32
